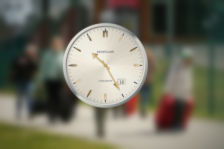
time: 10:25
